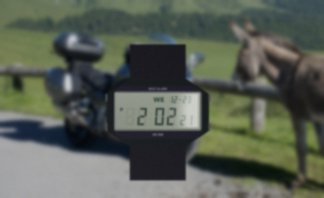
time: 2:02:21
